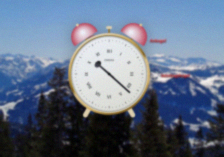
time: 10:22
